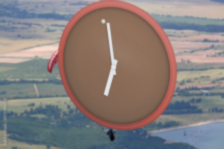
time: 7:01
